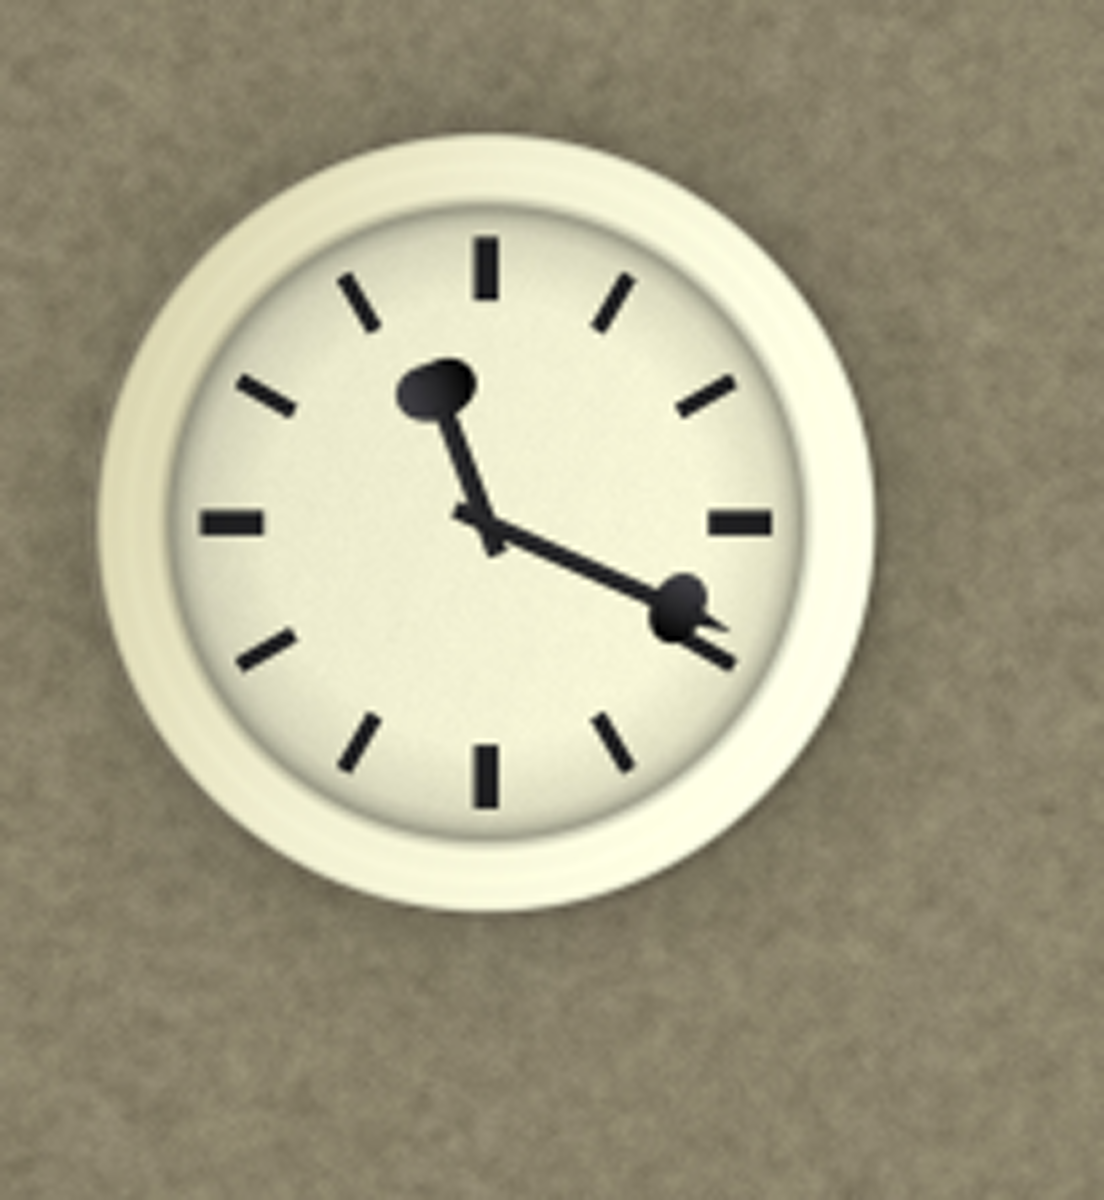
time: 11:19
